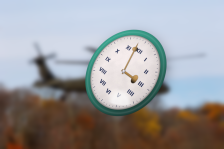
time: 2:58
